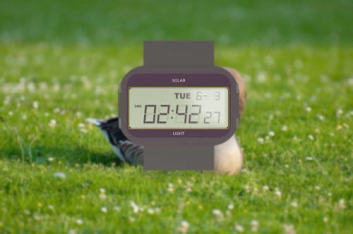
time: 2:42:27
